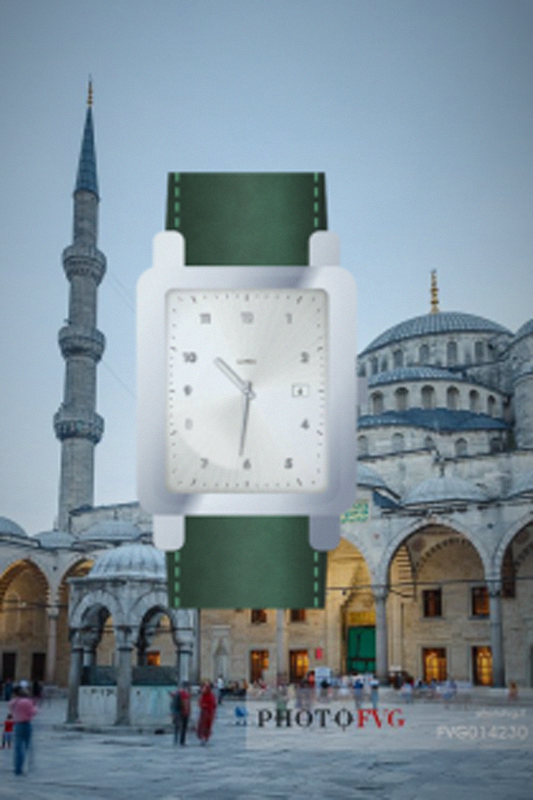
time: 10:31
